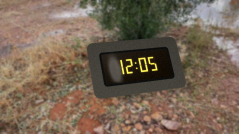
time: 12:05
